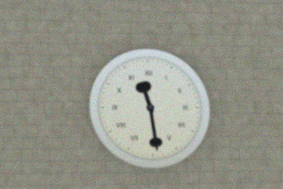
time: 11:29
